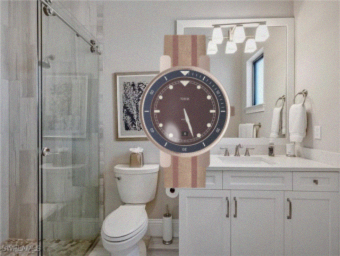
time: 5:27
